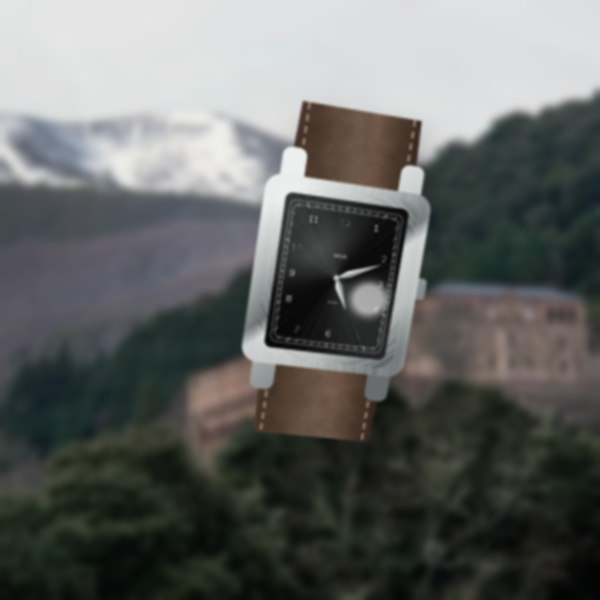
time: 5:11
